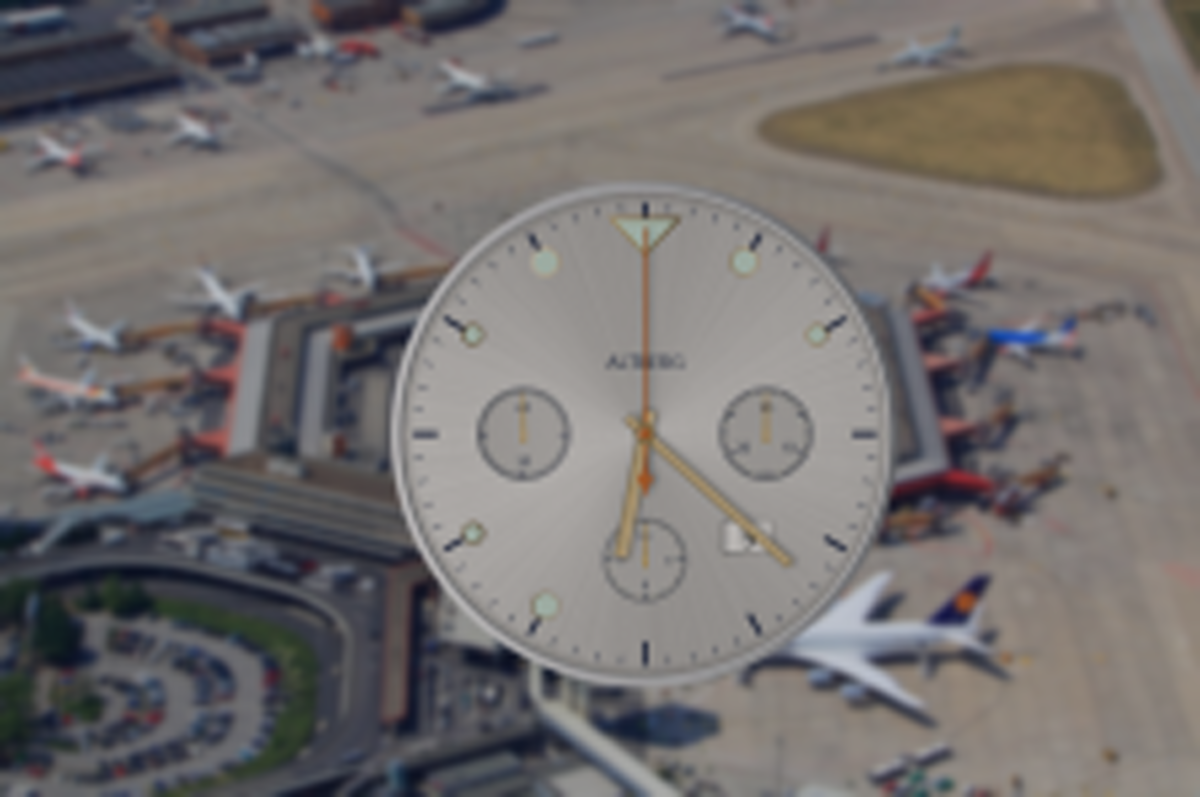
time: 6:22
